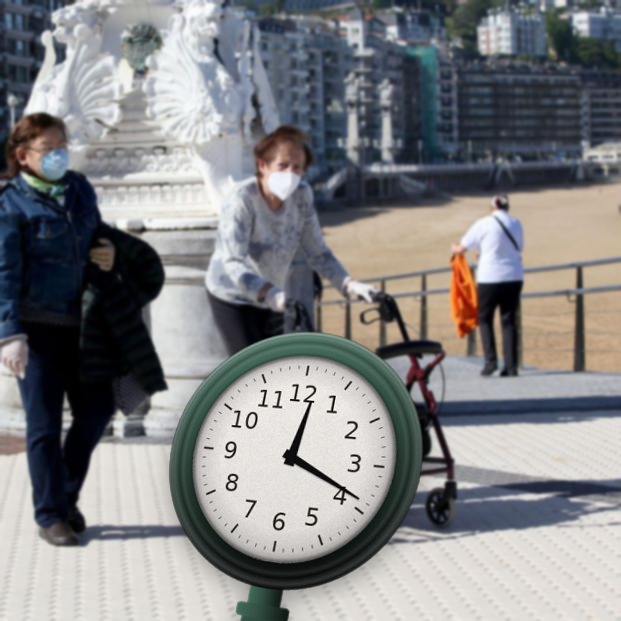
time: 12:19
